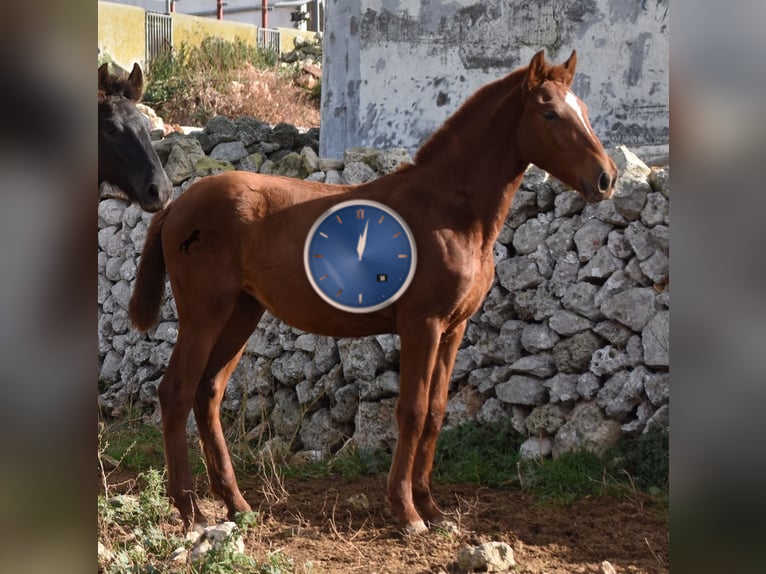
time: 12:02
